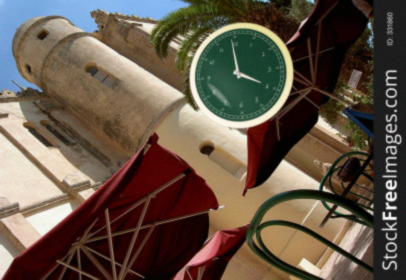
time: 3:59
